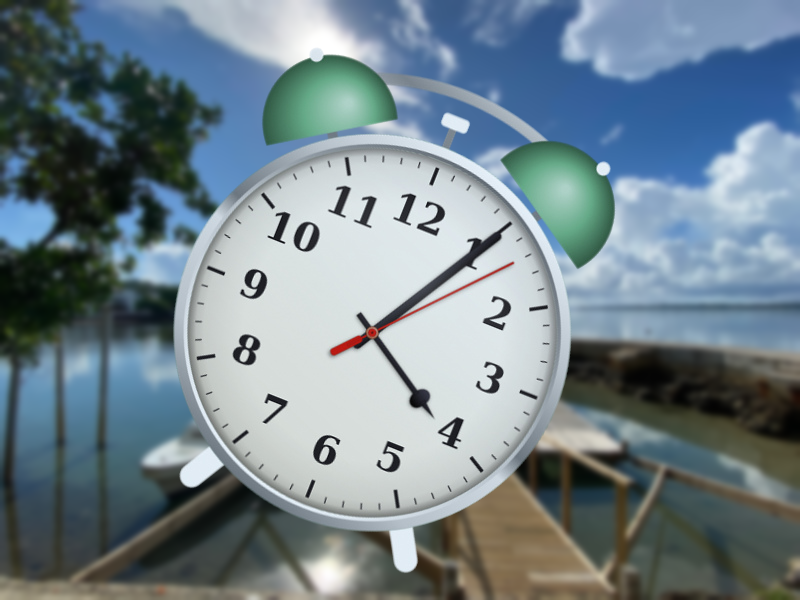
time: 4:05:07
